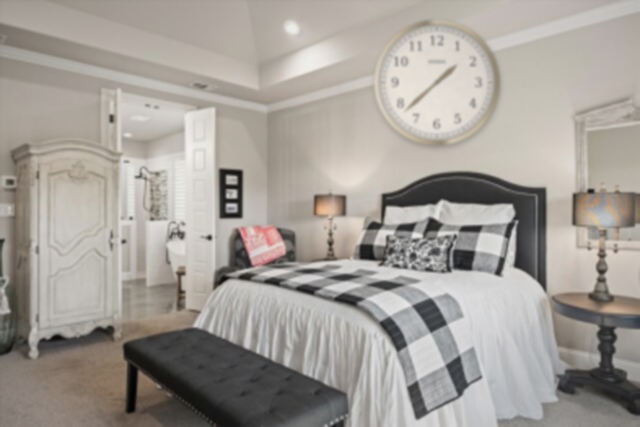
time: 1:38
